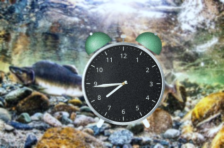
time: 7:44
